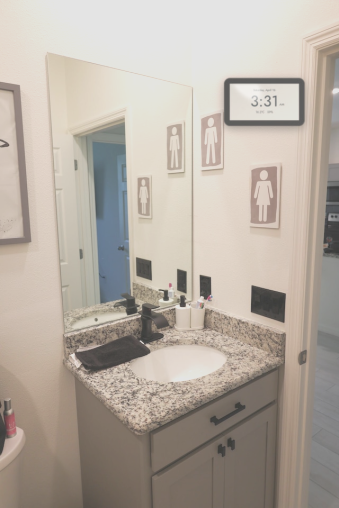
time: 3:31
